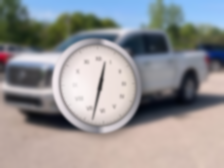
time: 12:33
